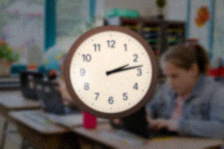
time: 2:13
